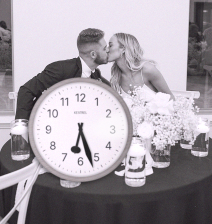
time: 6:27
